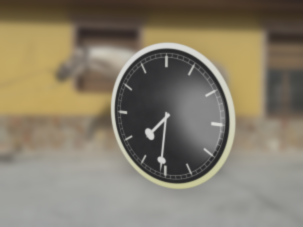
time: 7:31
